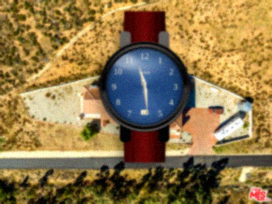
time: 11:29
